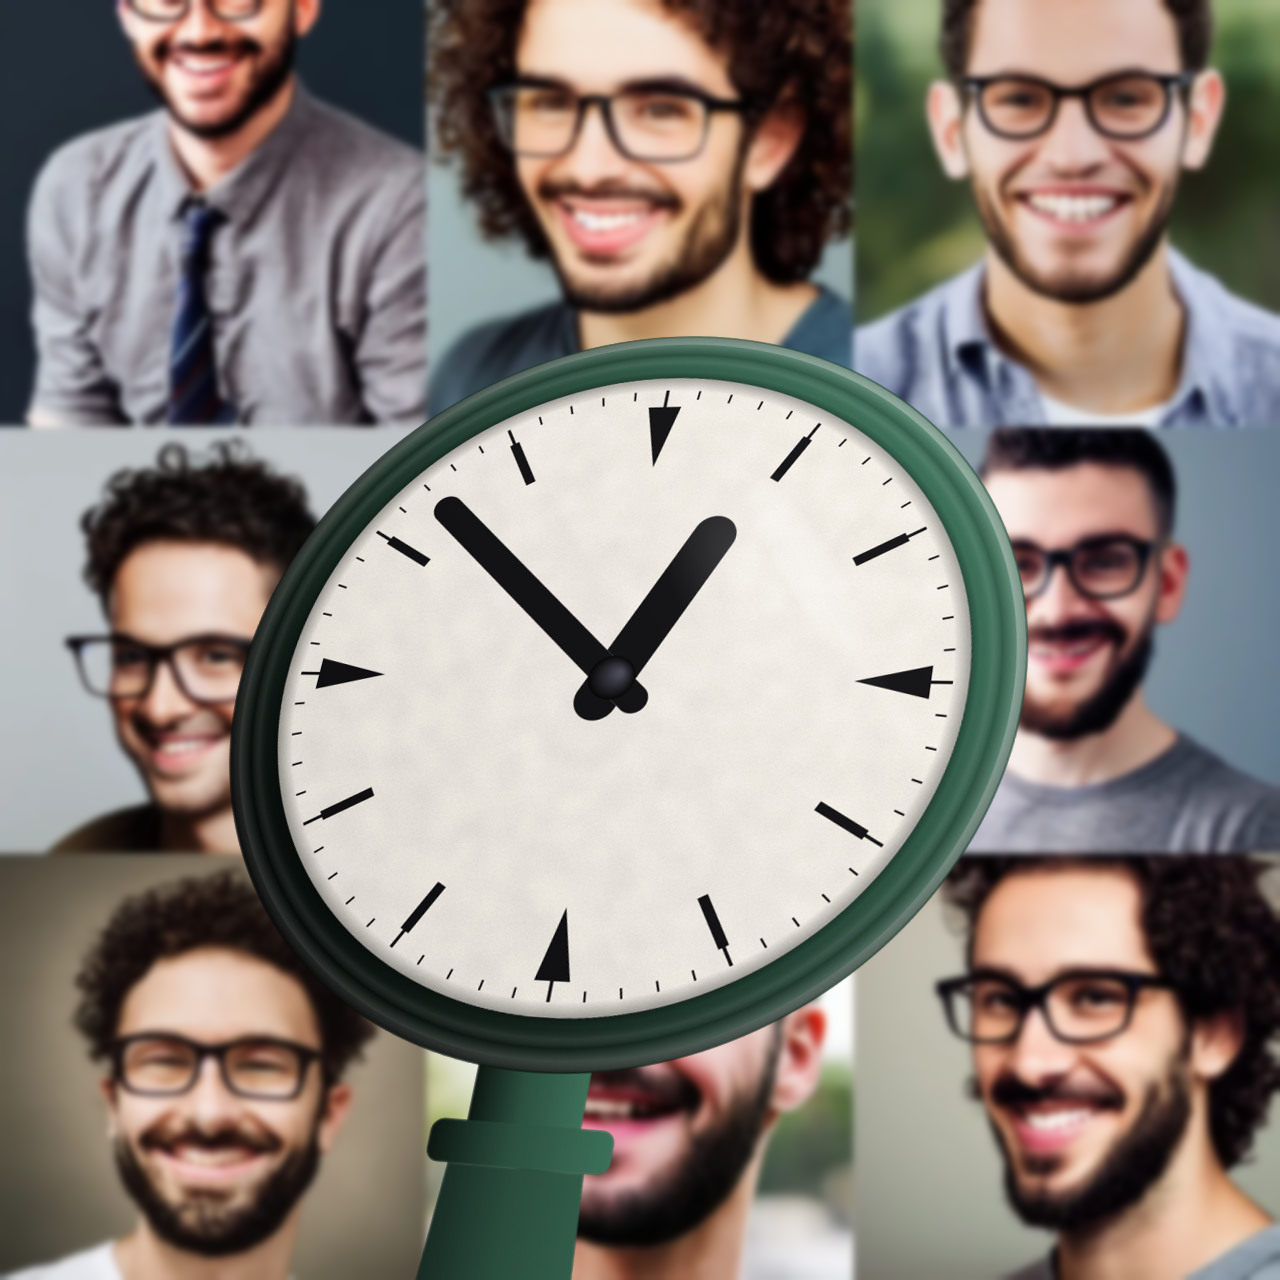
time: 12:52
